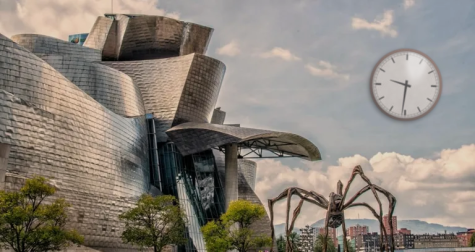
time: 9:31
